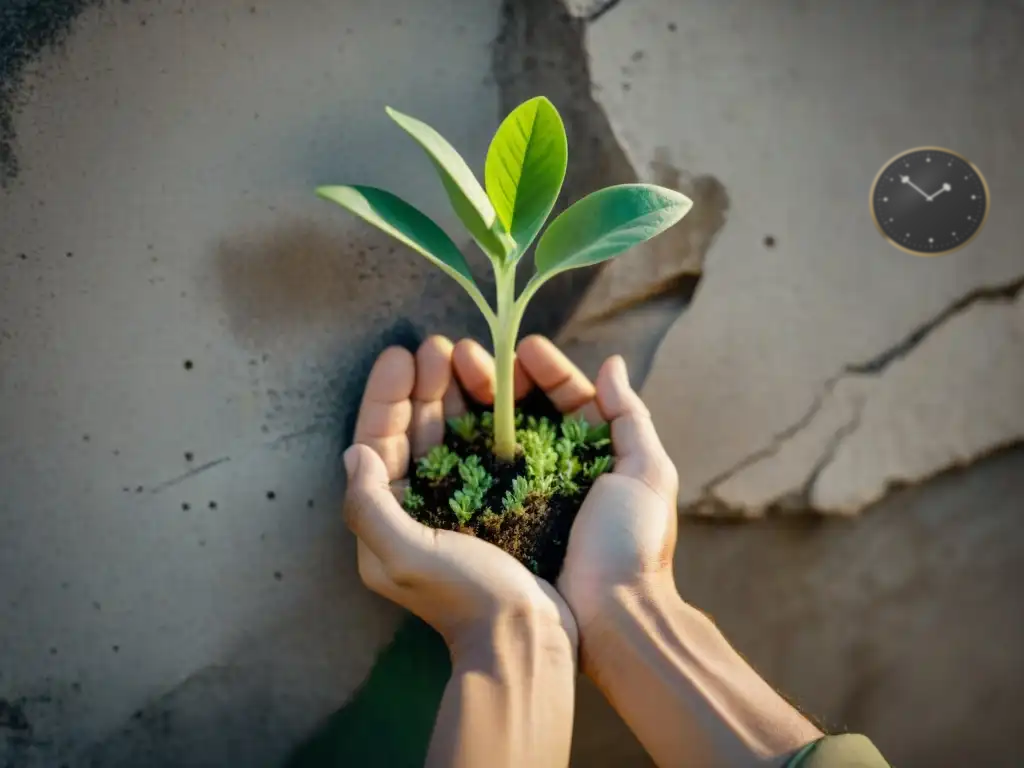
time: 1:52
